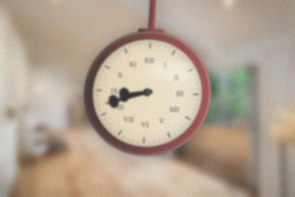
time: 8:42
